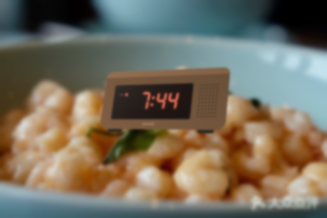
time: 7:44
